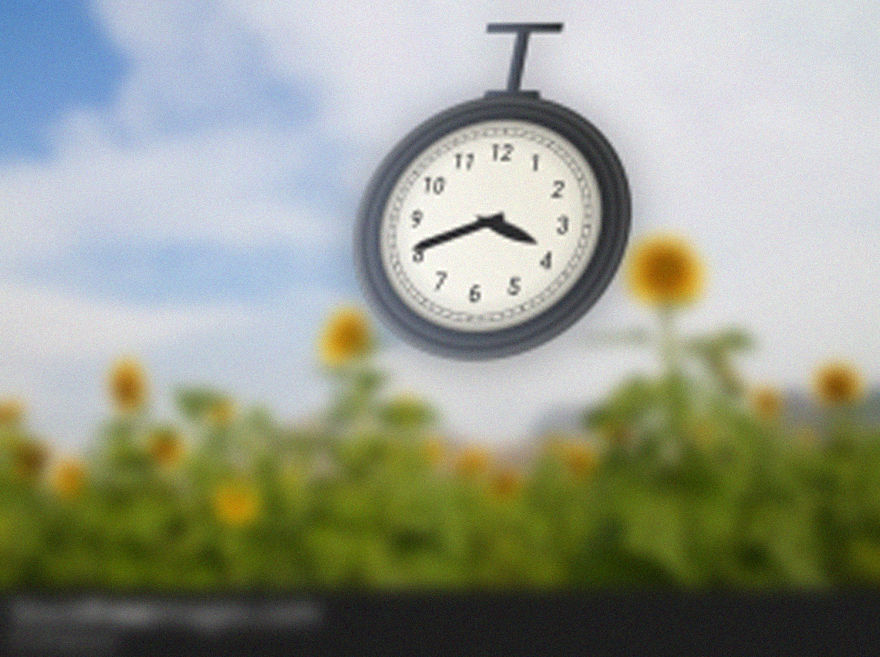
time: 3:41
